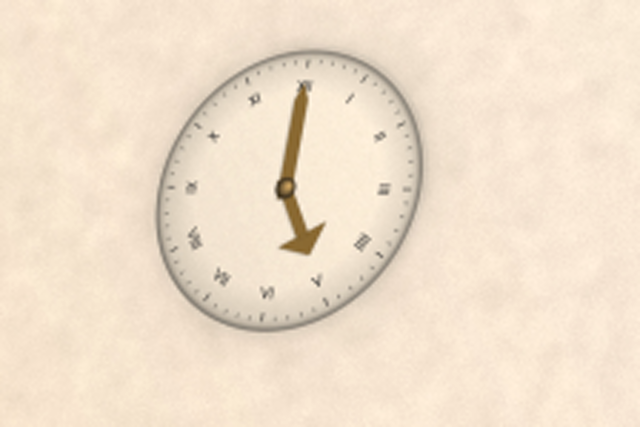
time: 5:00
